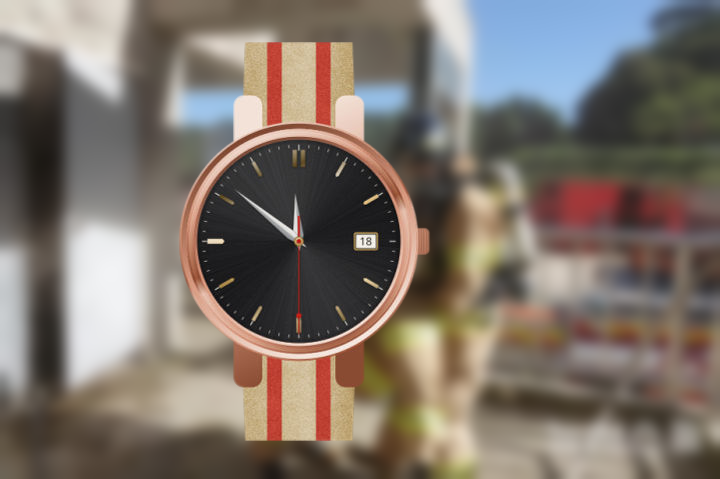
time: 11:51:30
